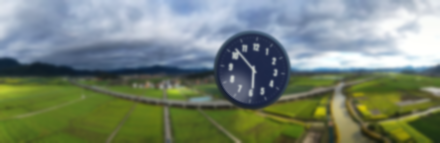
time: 5:52
